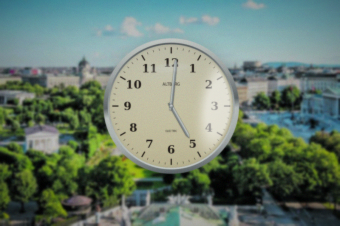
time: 5:01
